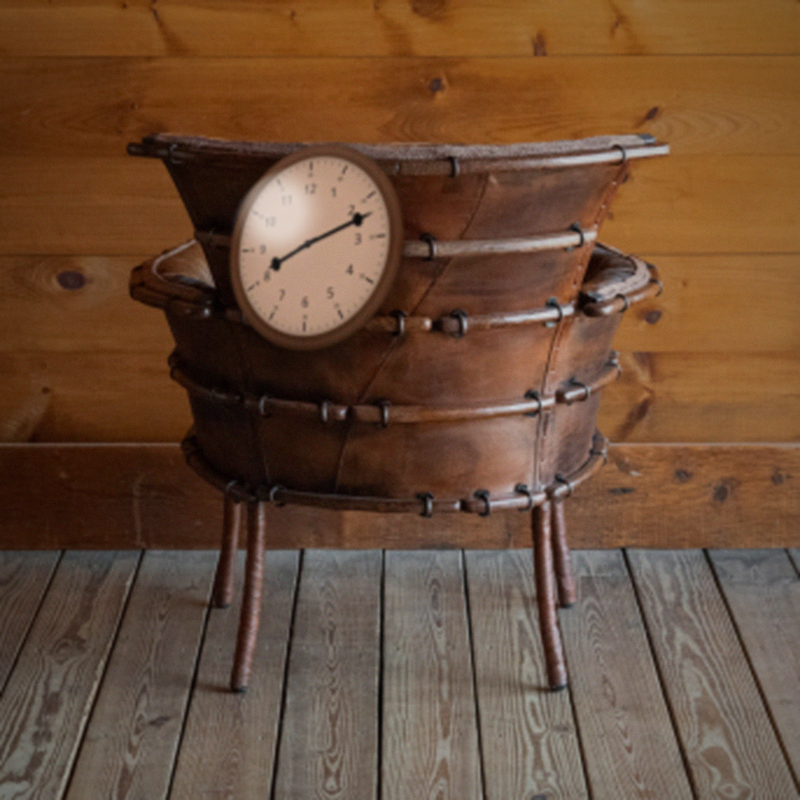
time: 8:12
